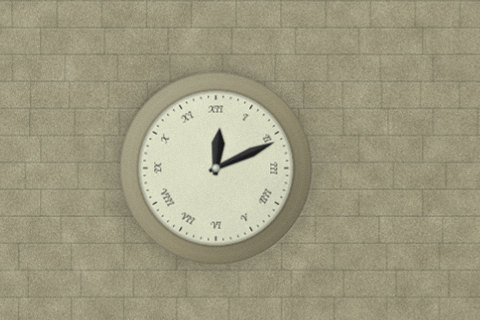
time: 12:11
